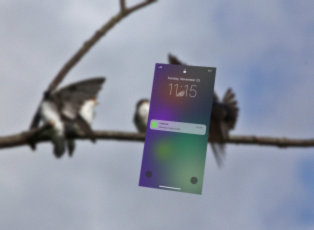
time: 11:15
